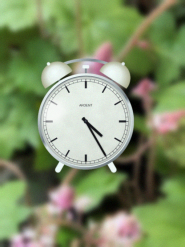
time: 4:25
